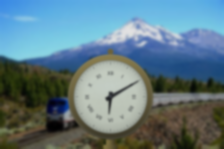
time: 6:10
